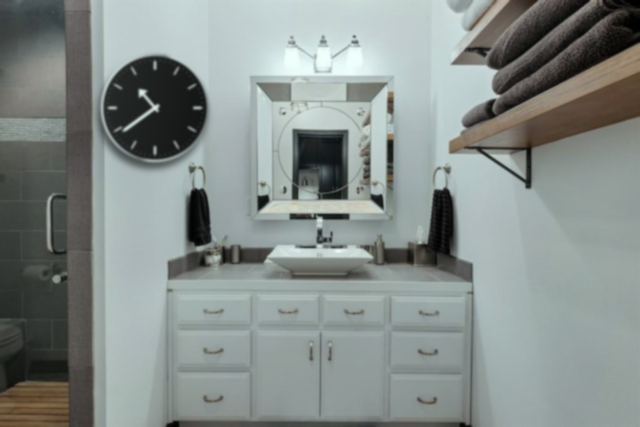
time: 10:39
